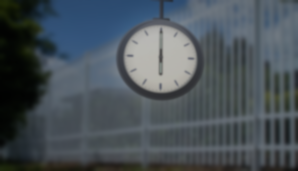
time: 6:00
